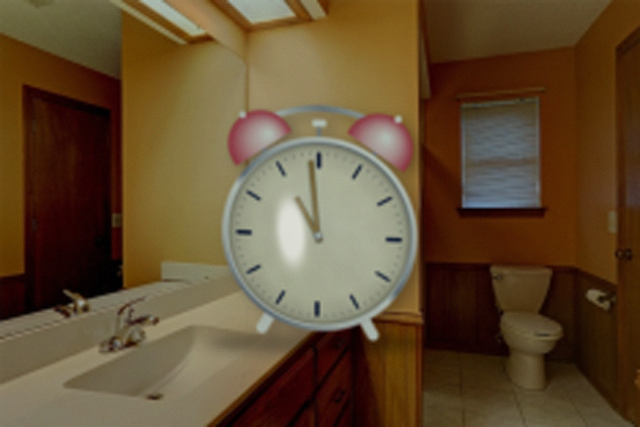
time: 10:59
